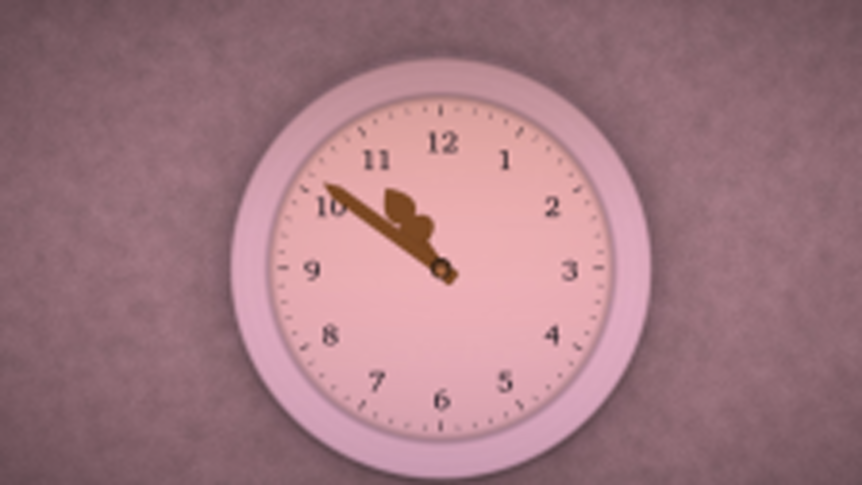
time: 10:51
